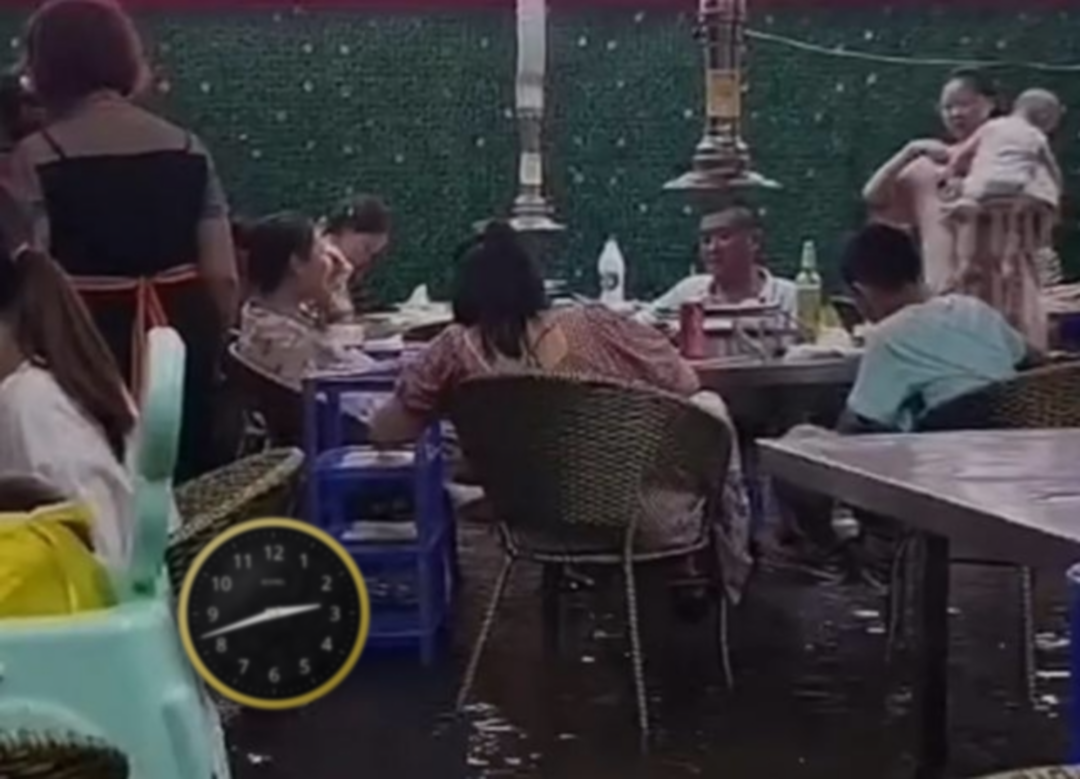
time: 2:42
